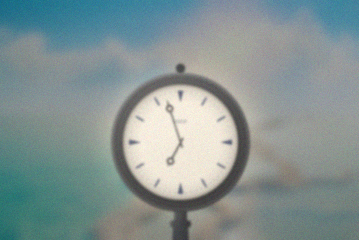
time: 6:57
